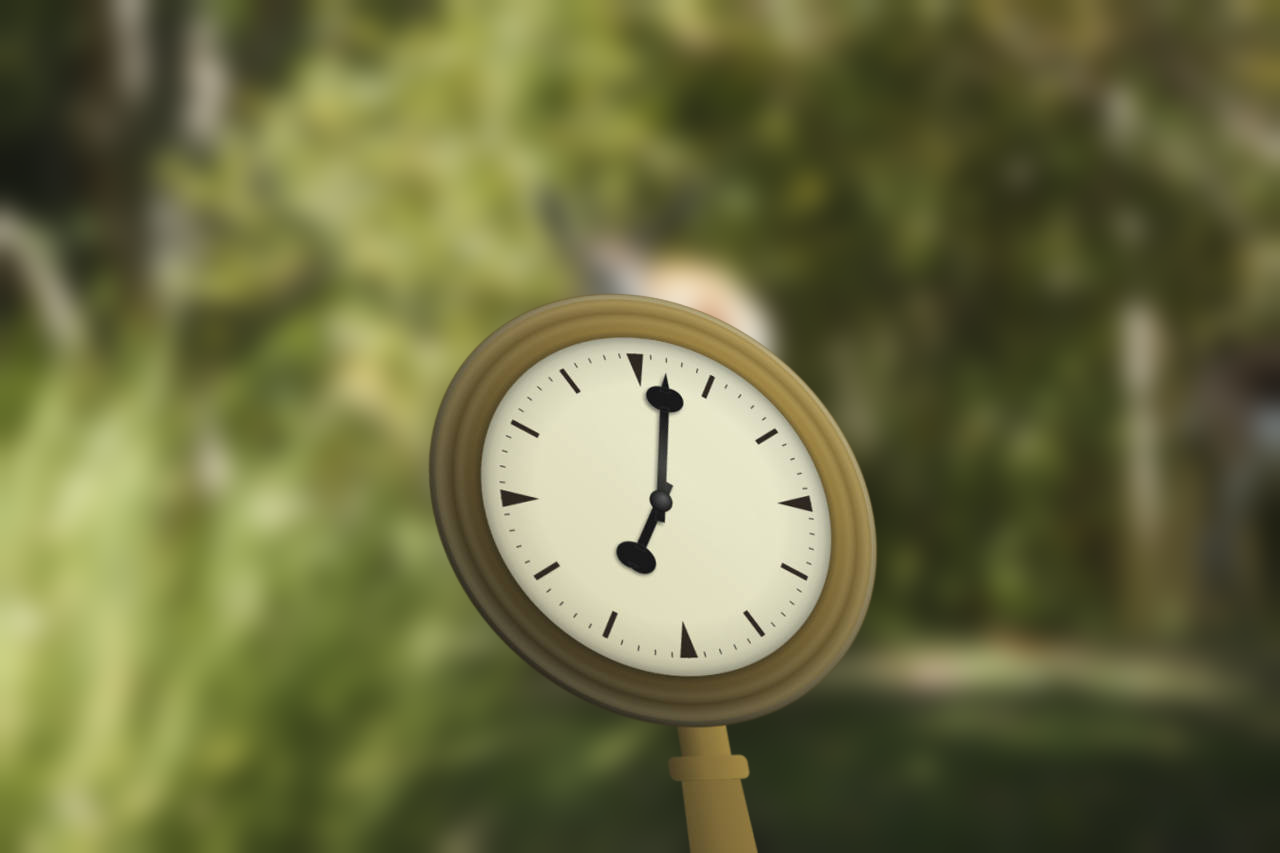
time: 7:02
